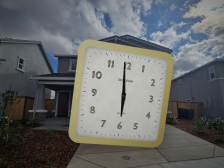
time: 5:59
